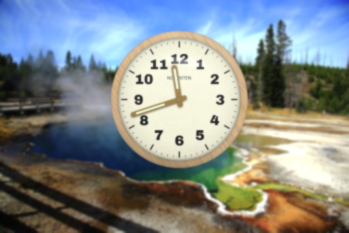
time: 11:42
